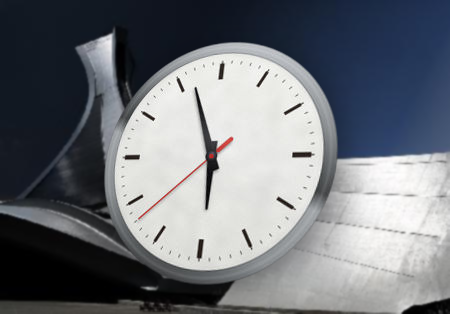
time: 5:56:38
